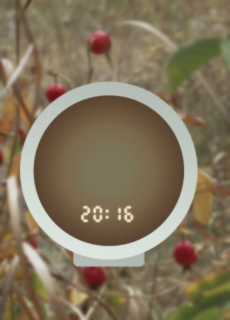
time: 20:16
